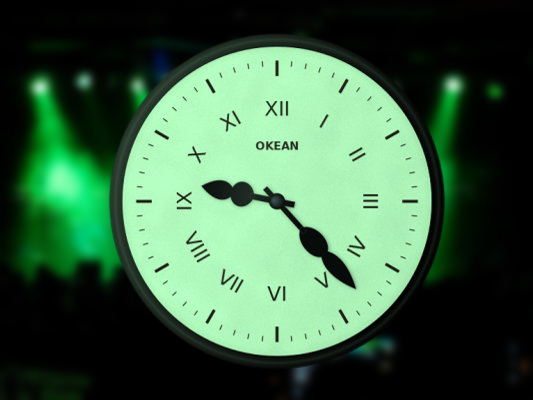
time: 9:23
